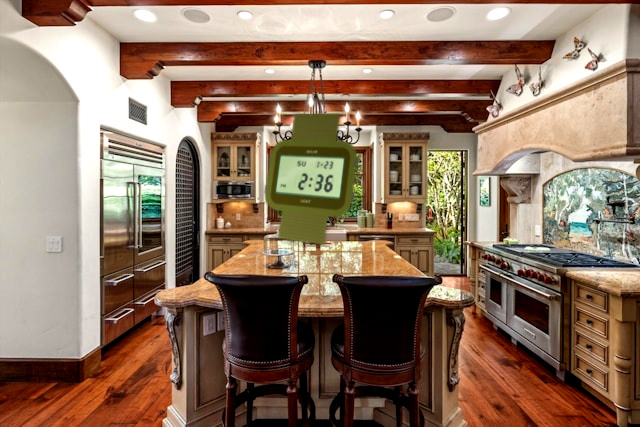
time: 2:36
